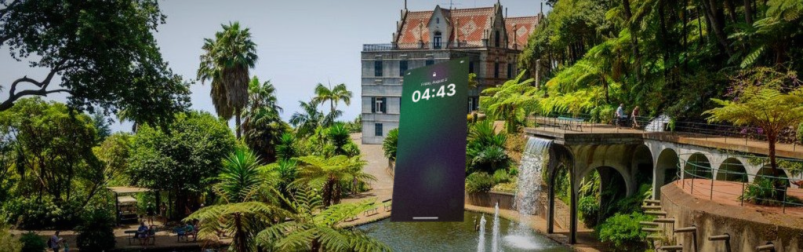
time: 4:43
